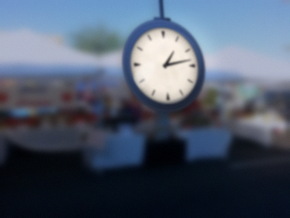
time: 1:13
